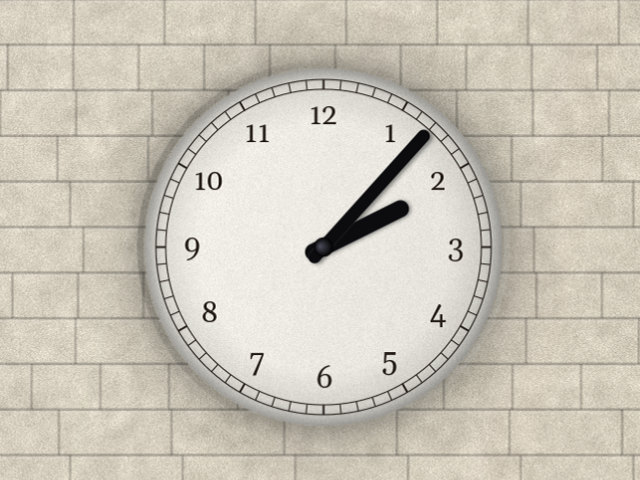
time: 2:07
